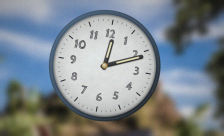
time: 12:11
